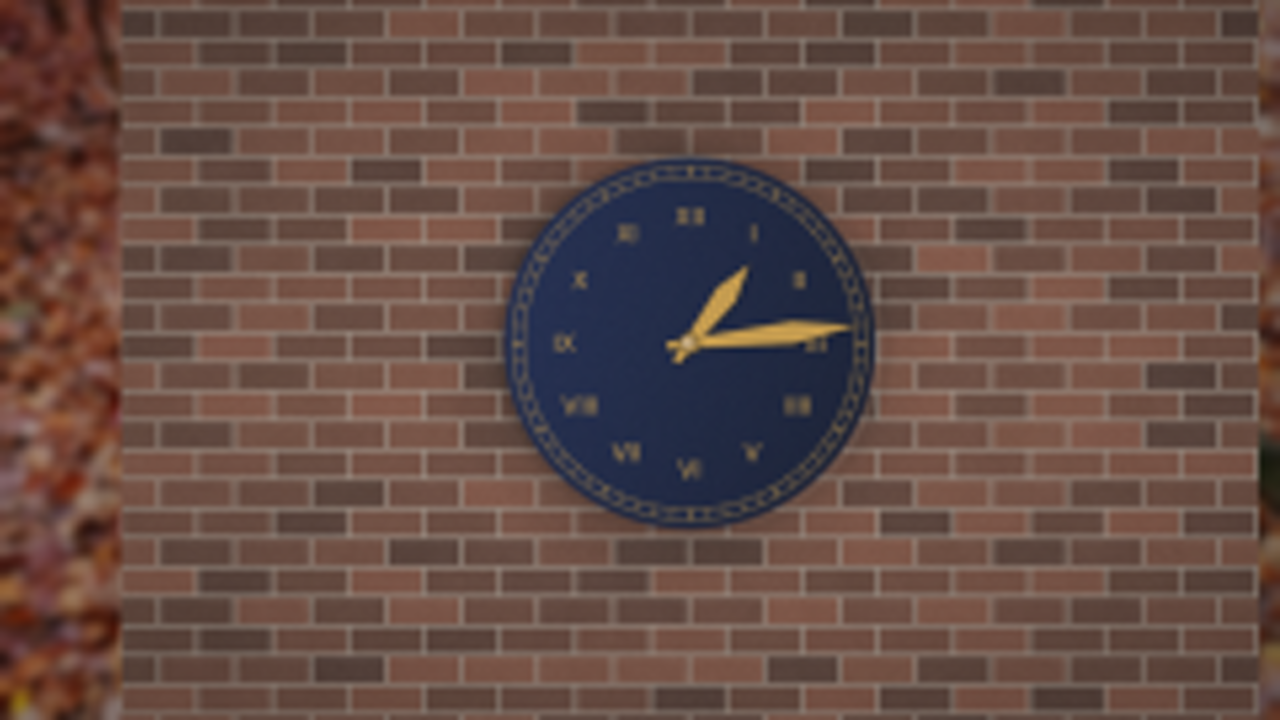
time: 1:14
